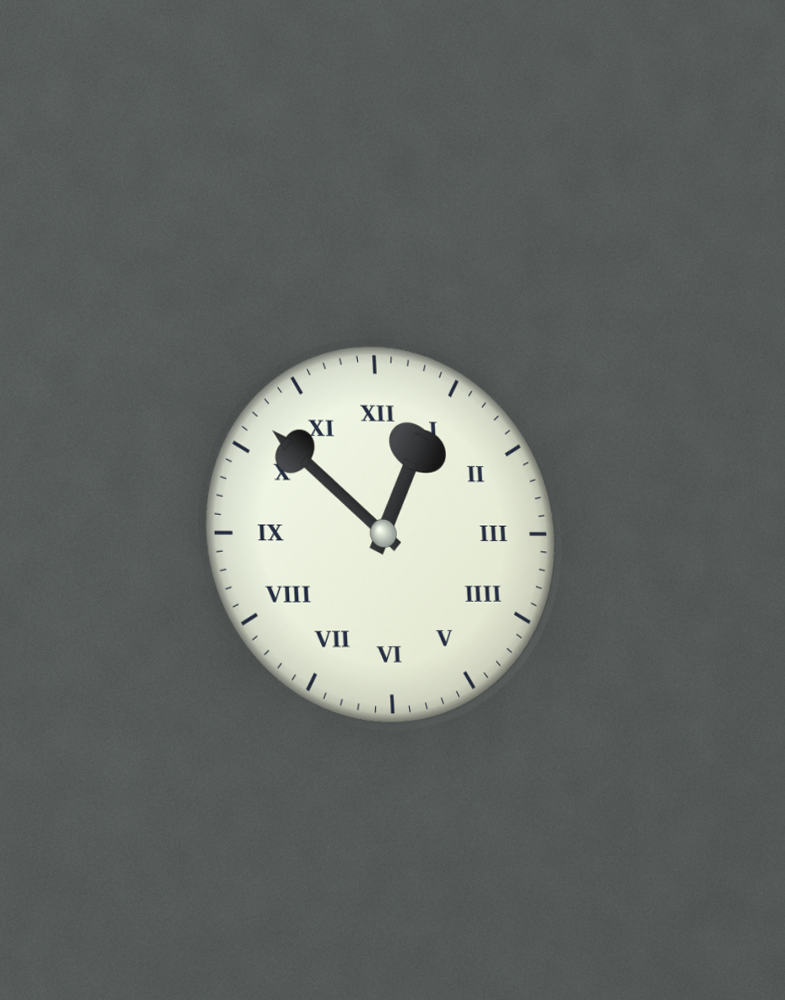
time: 12:52
